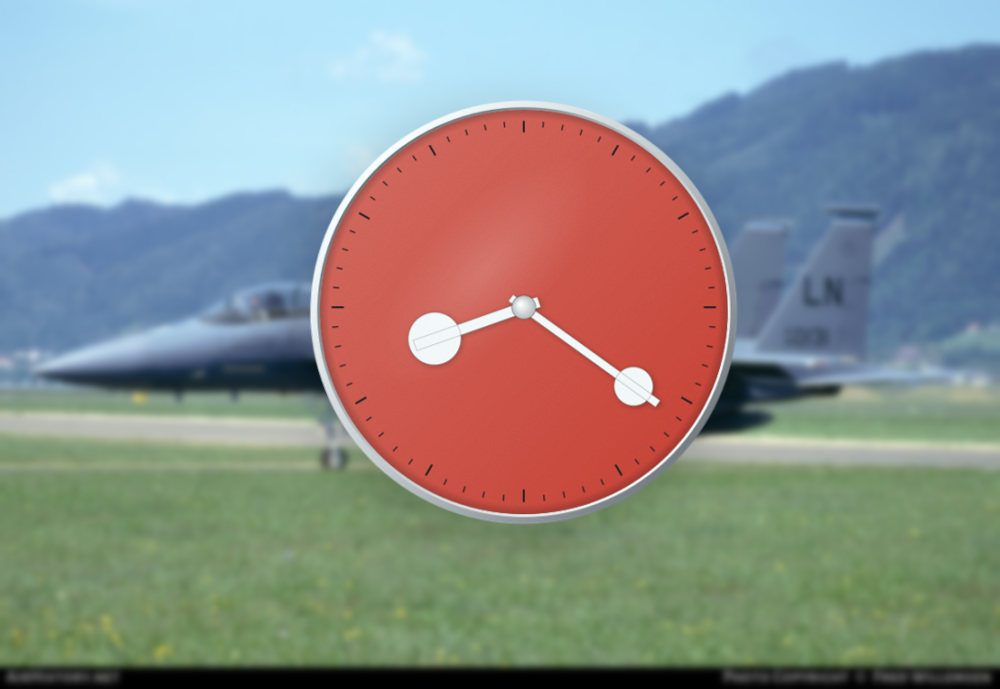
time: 8:21
